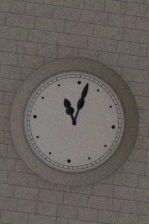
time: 11:02
